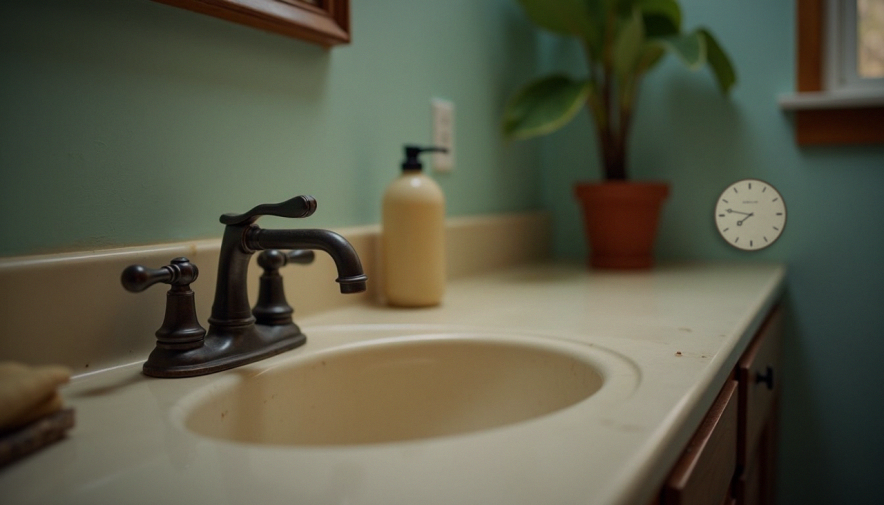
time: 7:47
